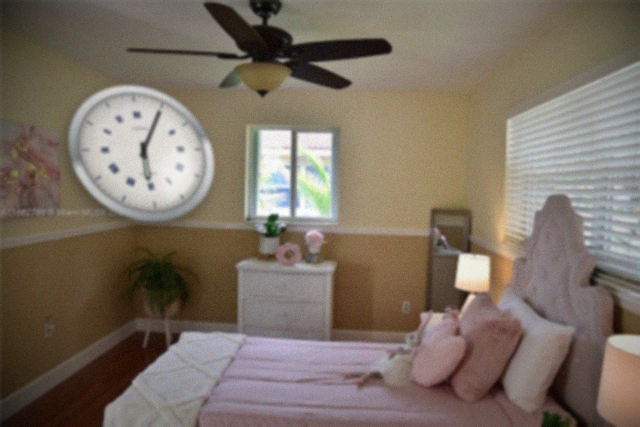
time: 6:05
